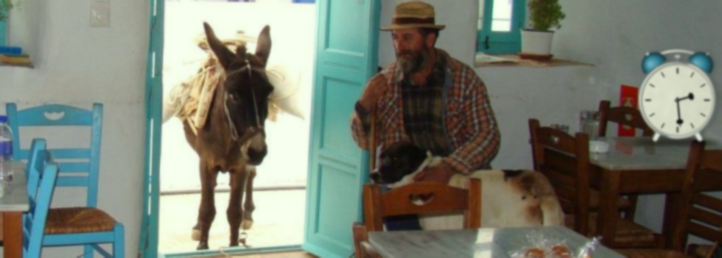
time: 2:29
